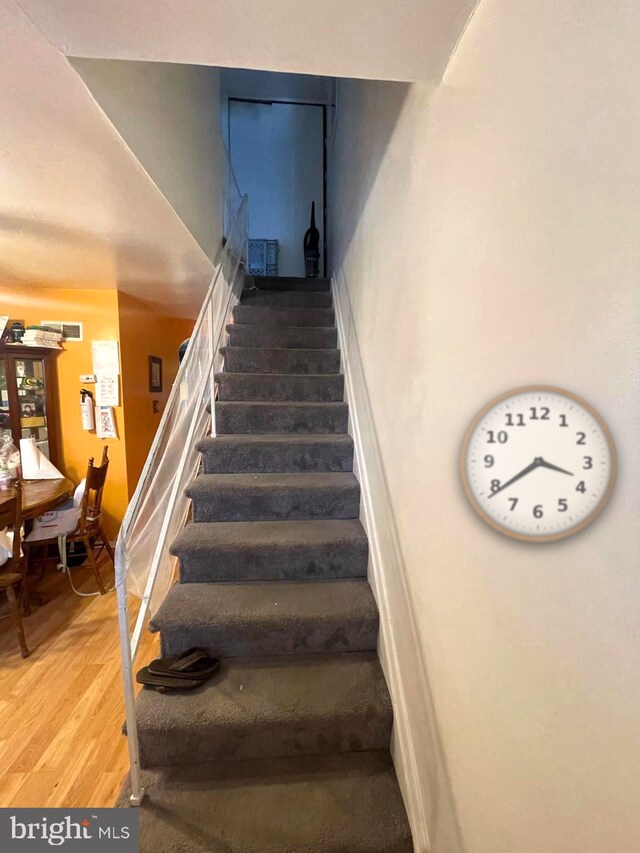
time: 3:39
